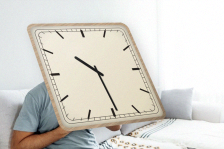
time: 10:29
